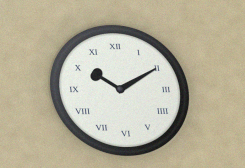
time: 10:10
